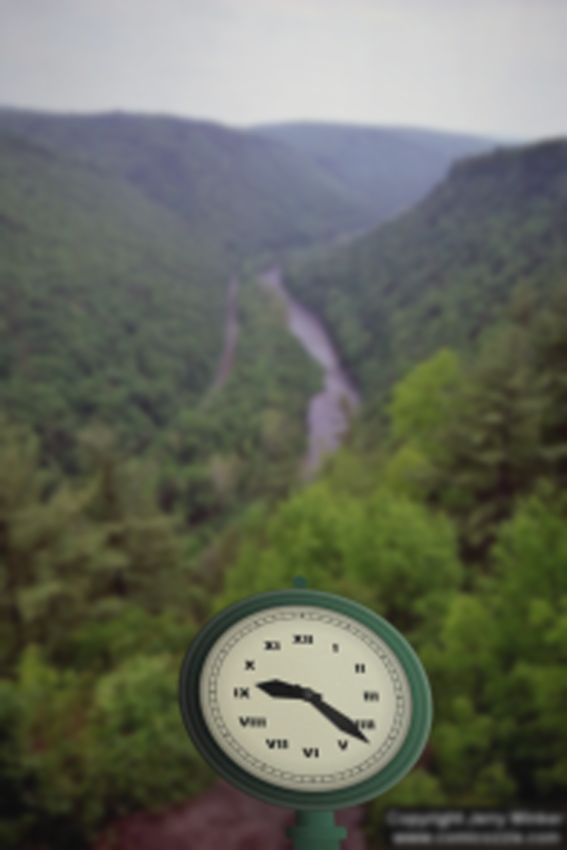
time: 9:22
